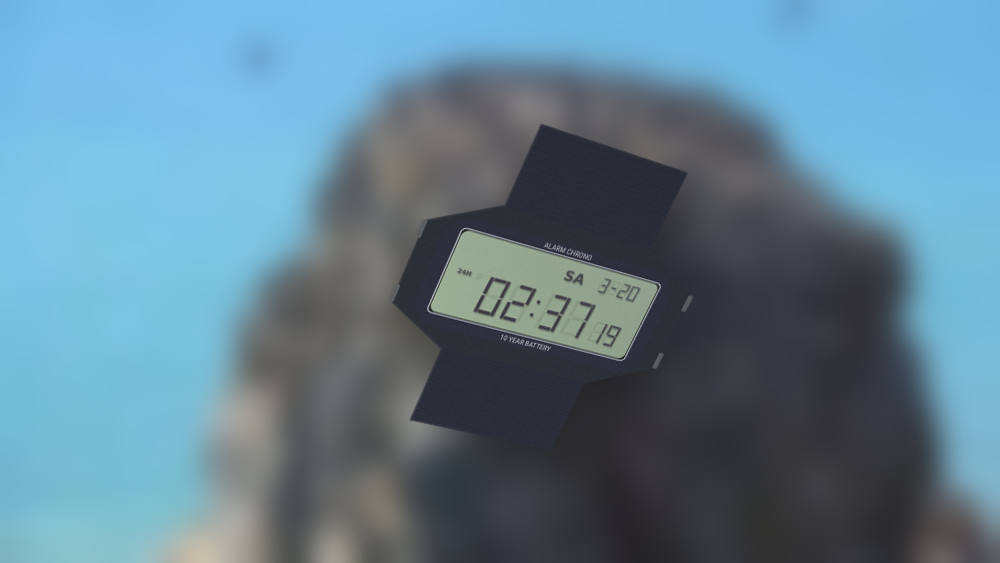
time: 2:37:19
